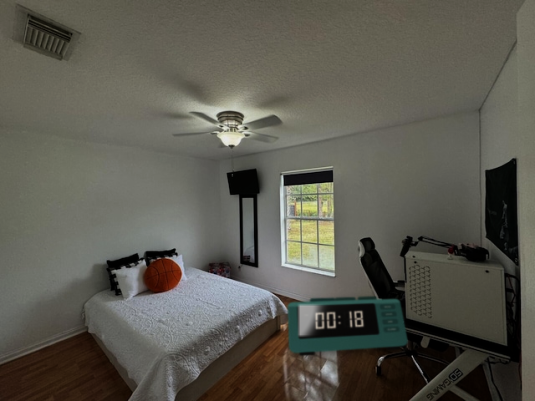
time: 0:18
